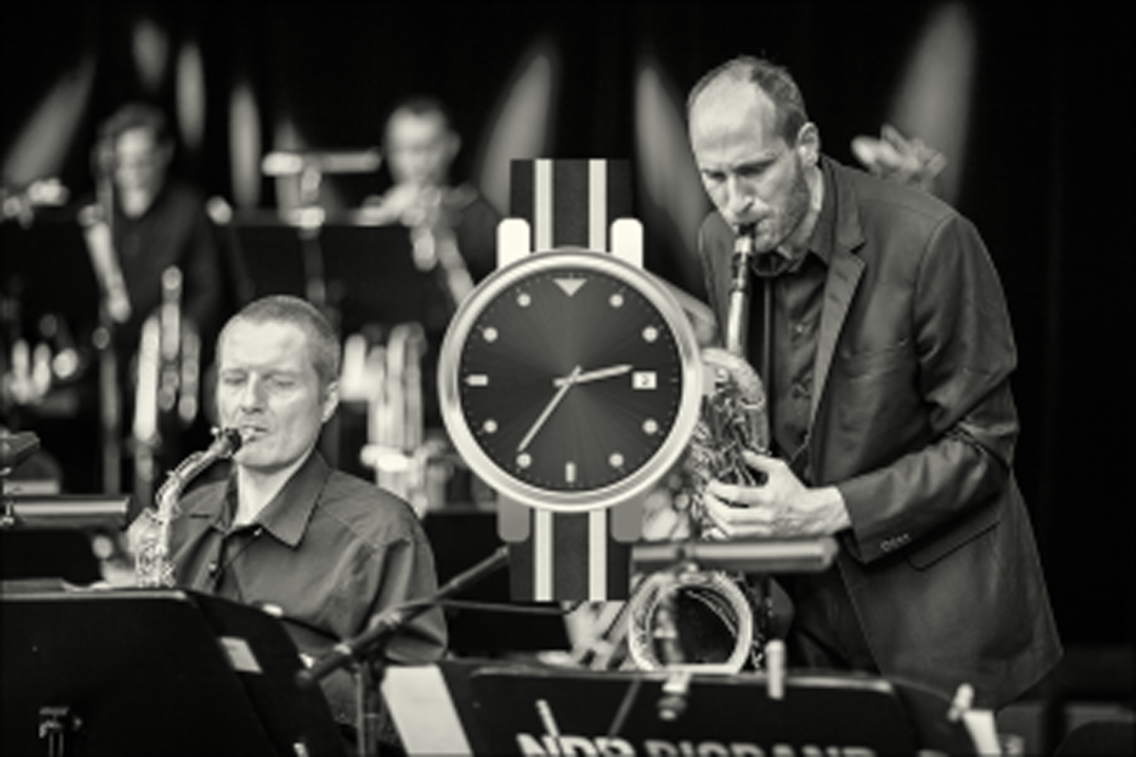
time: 2:36
